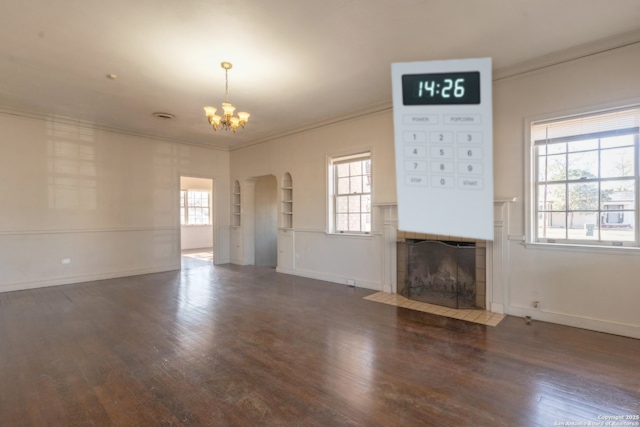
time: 14:26
